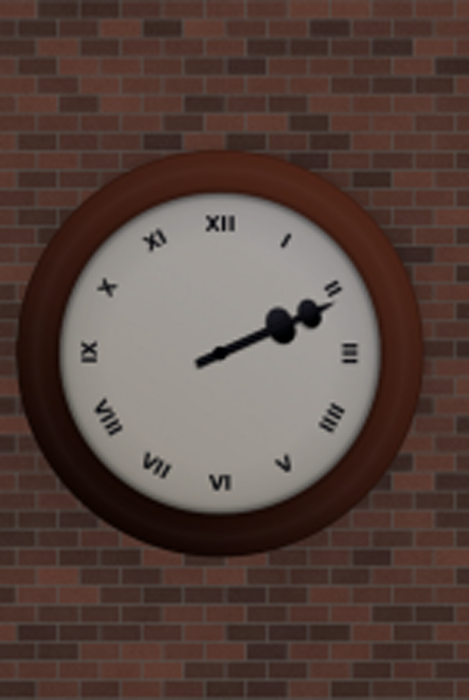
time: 2:11
